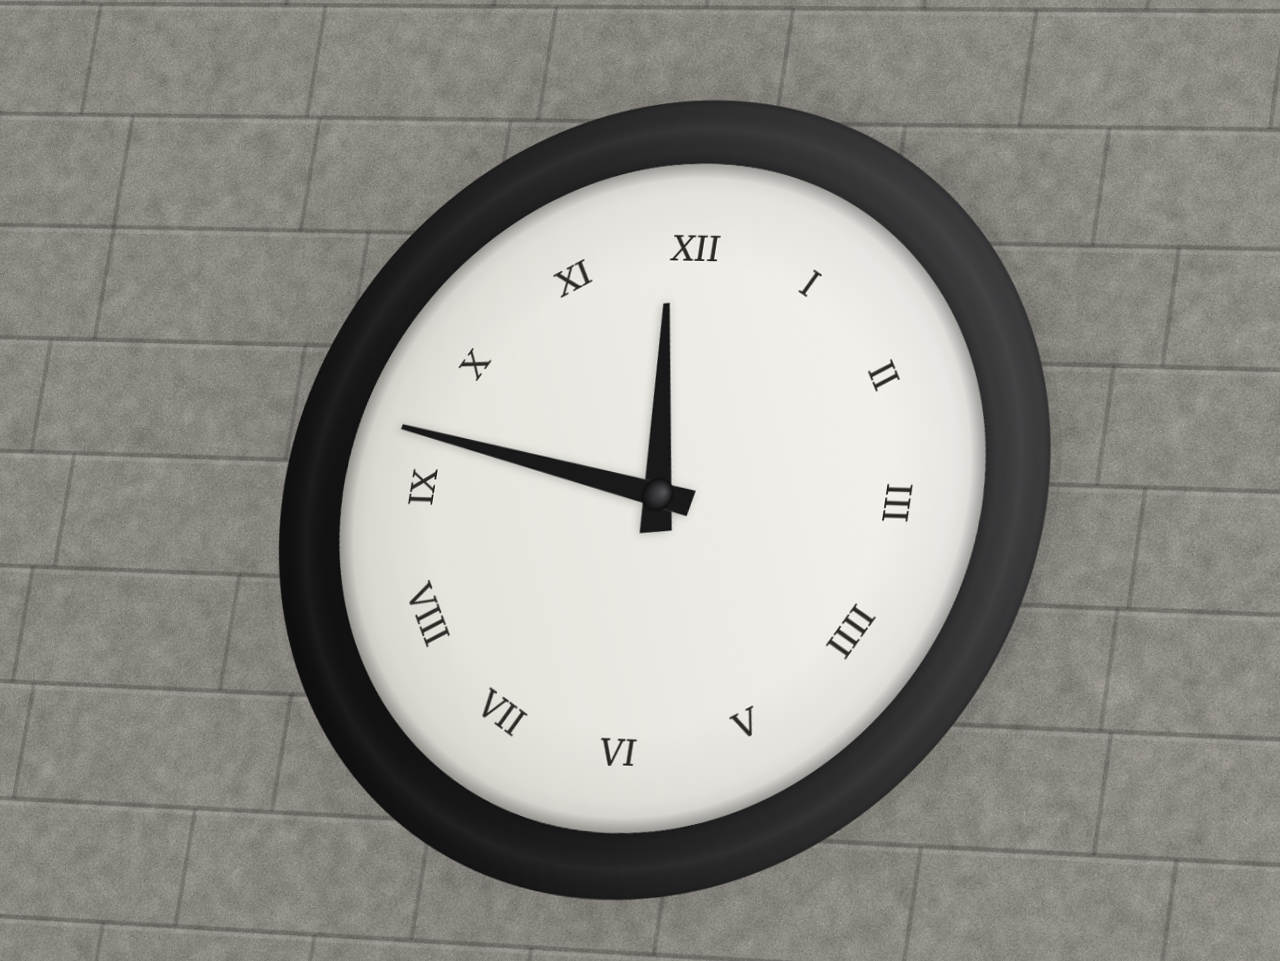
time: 11:47
